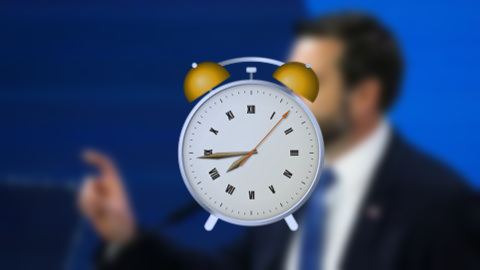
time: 7:44:07
